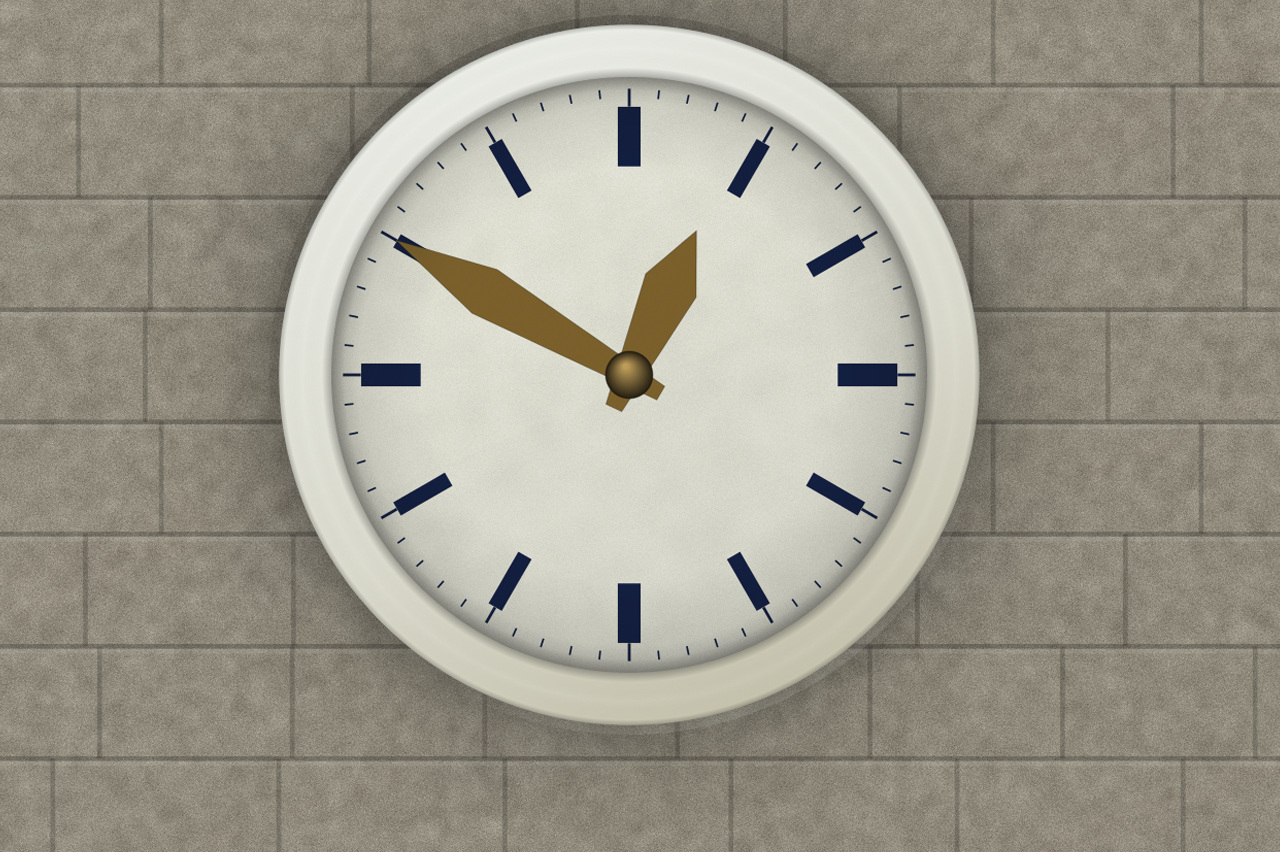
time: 12:50
